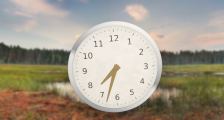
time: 7:33
